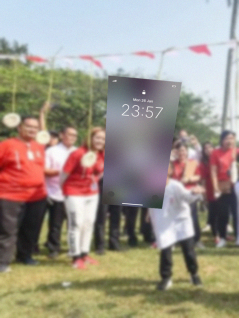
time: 23:57
